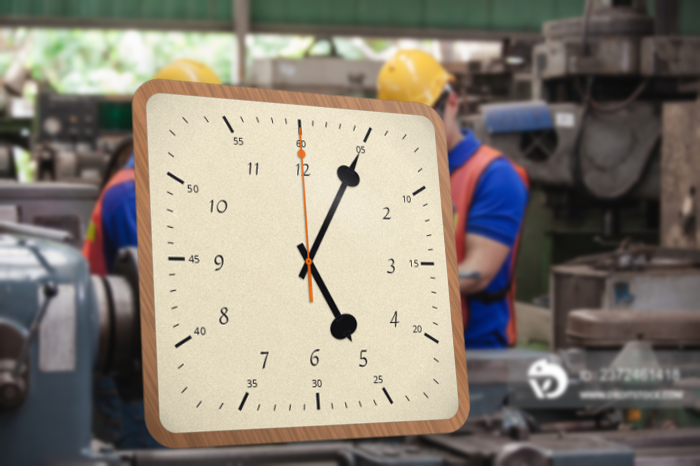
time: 5:05:00
